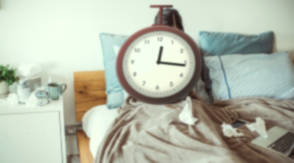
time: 12:16
